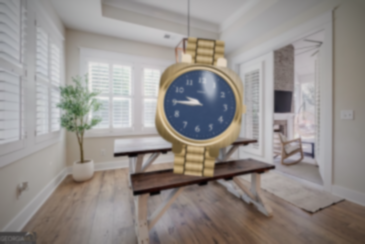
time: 9:45
